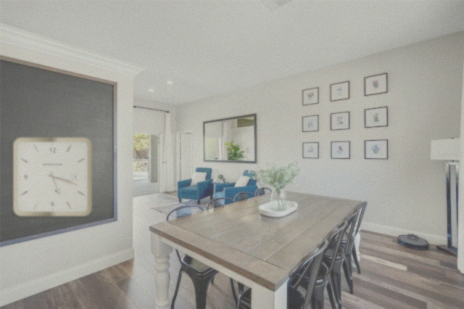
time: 5:18
